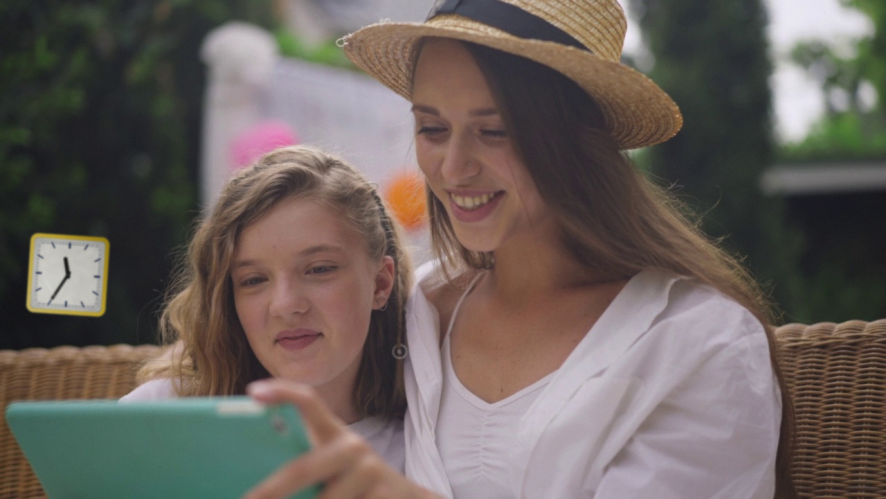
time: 11:35
